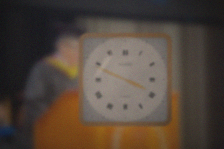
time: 3:49
